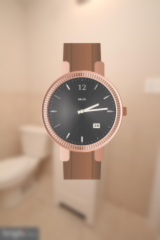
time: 2:14
